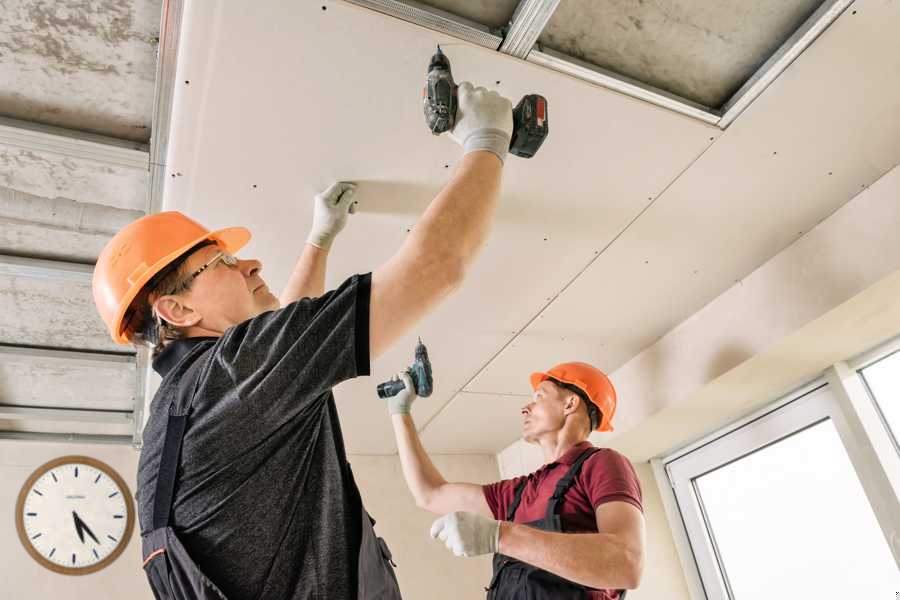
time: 5:23
